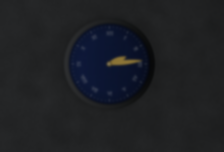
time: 2:14
